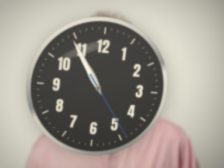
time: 10:54:24
